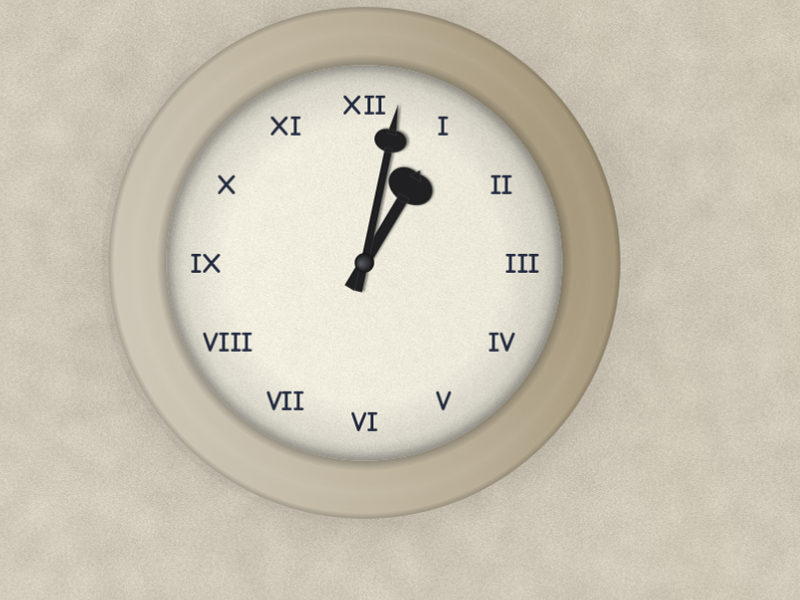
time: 1:02
